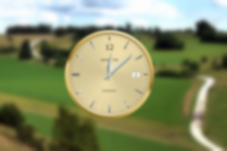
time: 12:08
